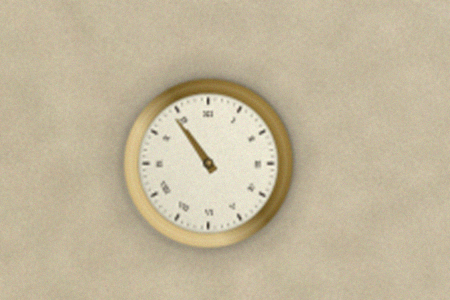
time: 10:54
